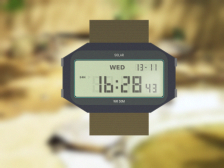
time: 16:28:43
